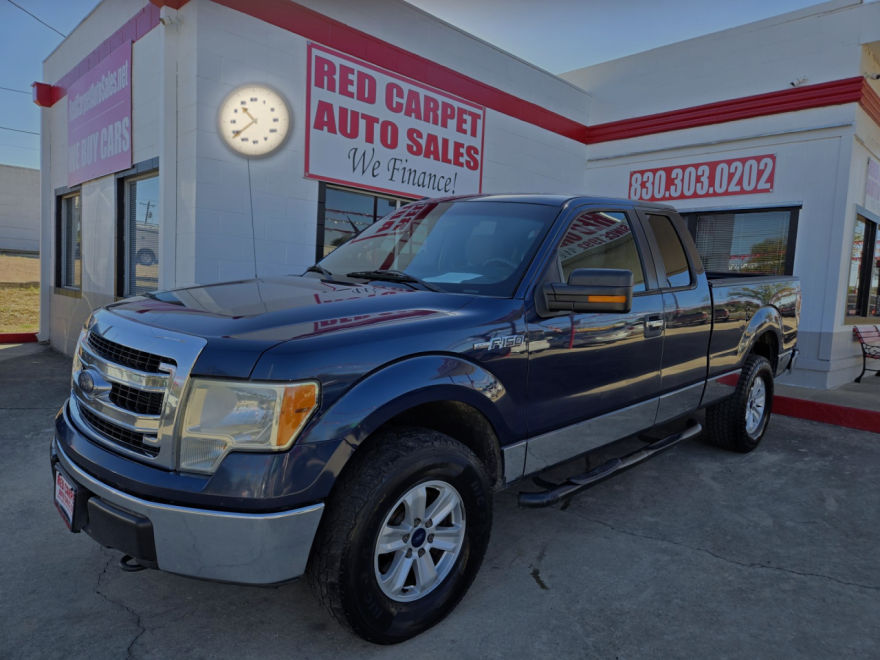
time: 10:39
